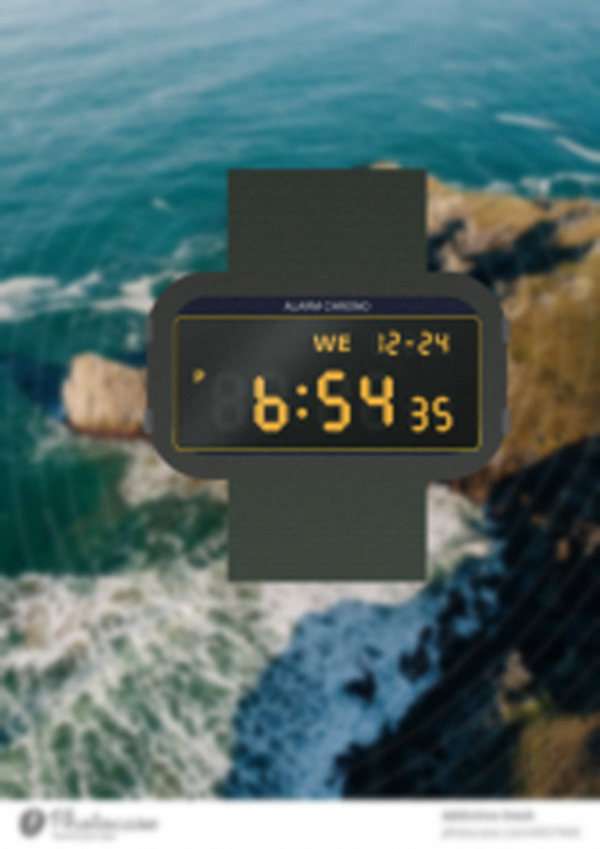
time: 6:54:35
